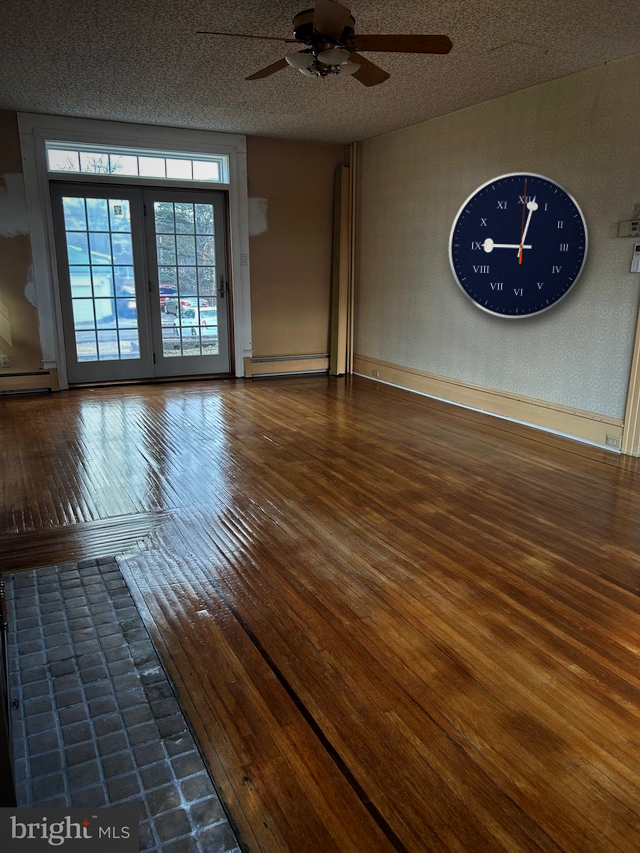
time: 9:02:00
